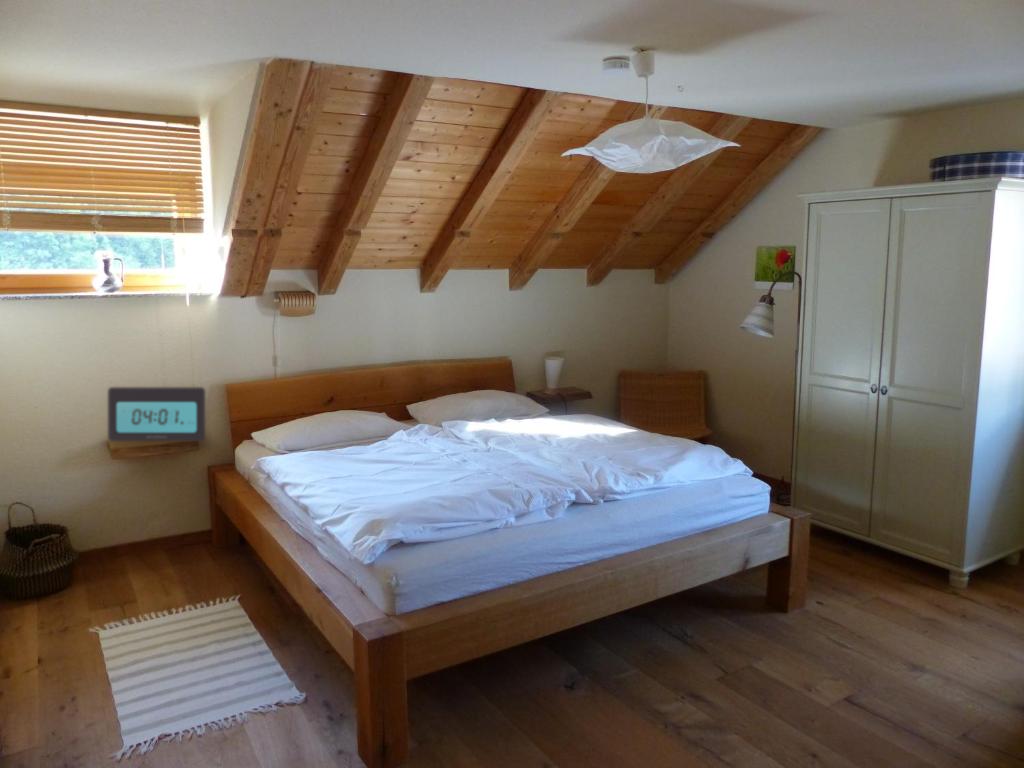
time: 4:01
